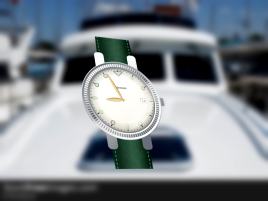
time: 8:56
